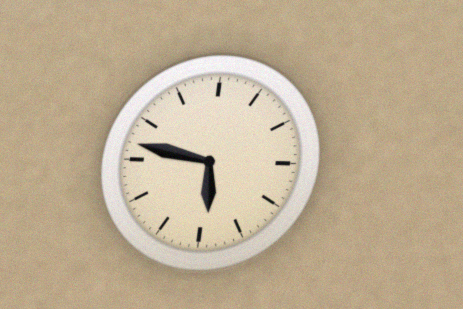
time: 5:47
